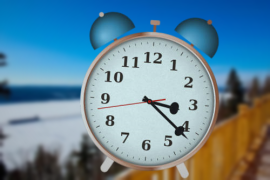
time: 3:21:43
